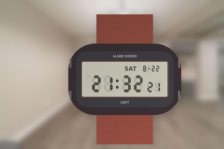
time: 21:32:21
